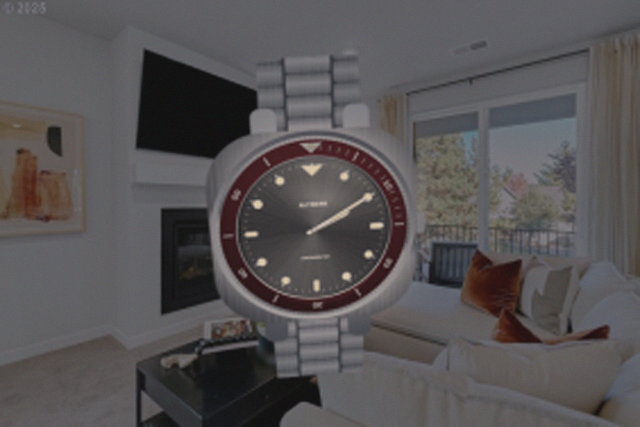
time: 2:10
